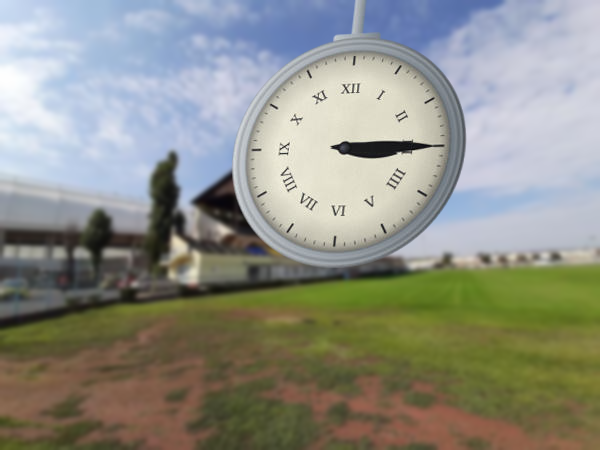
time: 3:15
